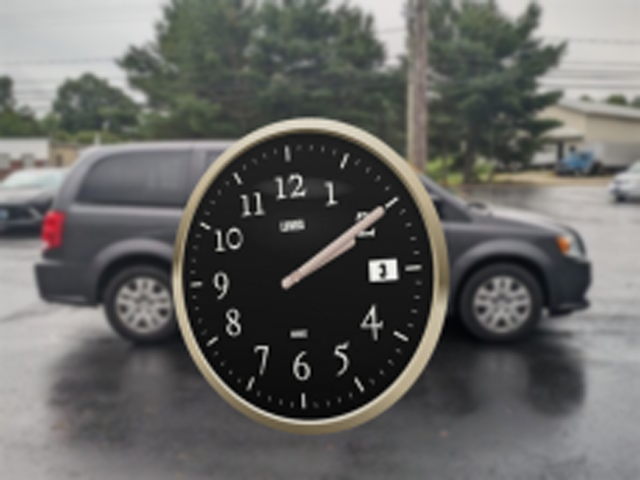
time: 2:10
